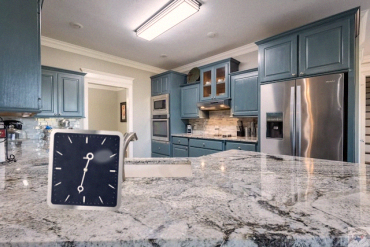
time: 12:32
